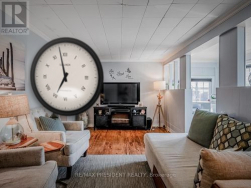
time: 6:58
